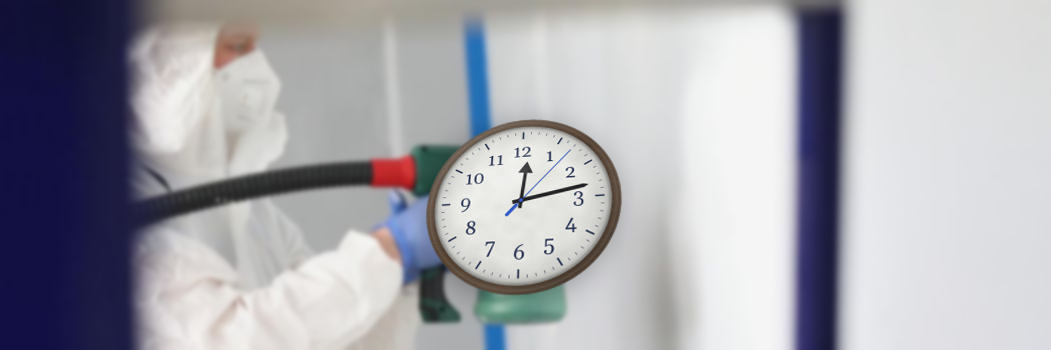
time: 12:13:07
